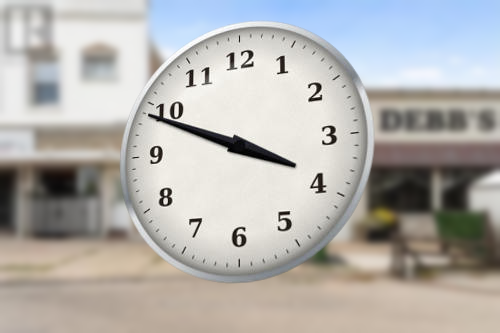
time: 3:49
